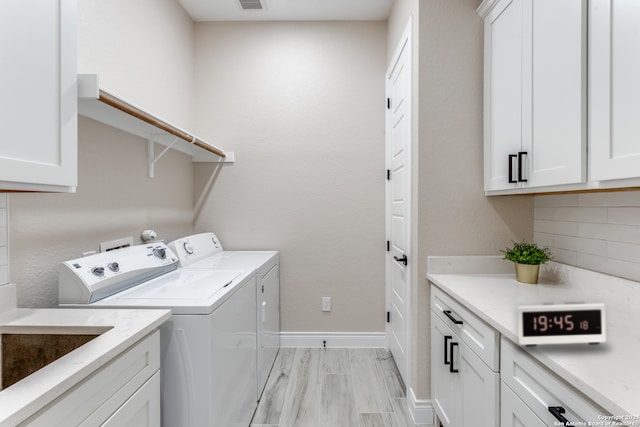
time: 19:45
